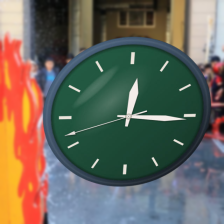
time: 12:15:42
